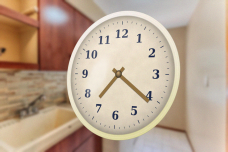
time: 7:21
